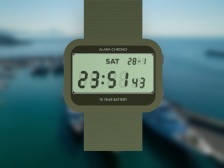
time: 23:51:43
